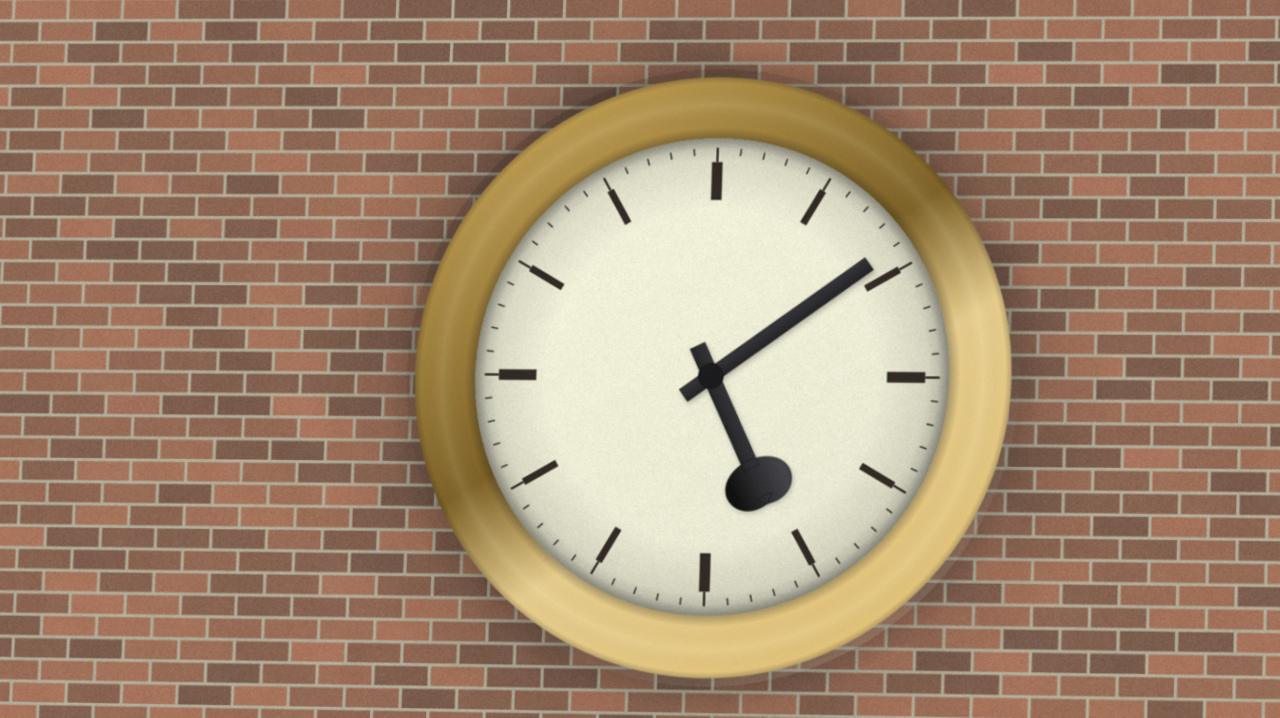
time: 5:09
